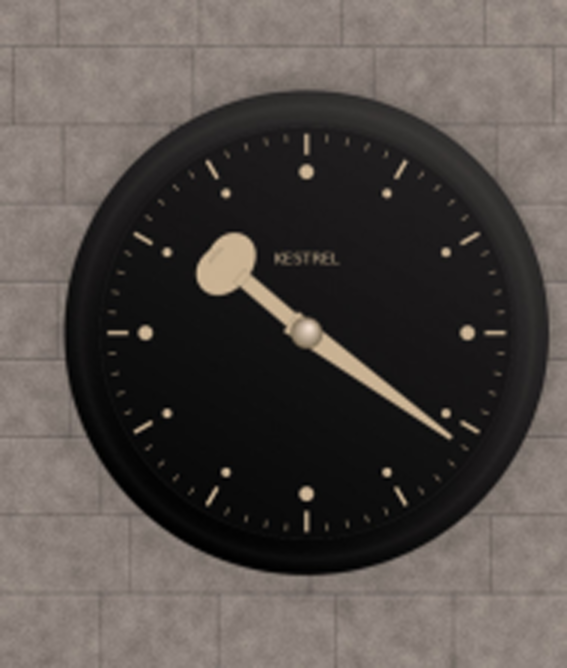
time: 10:21
